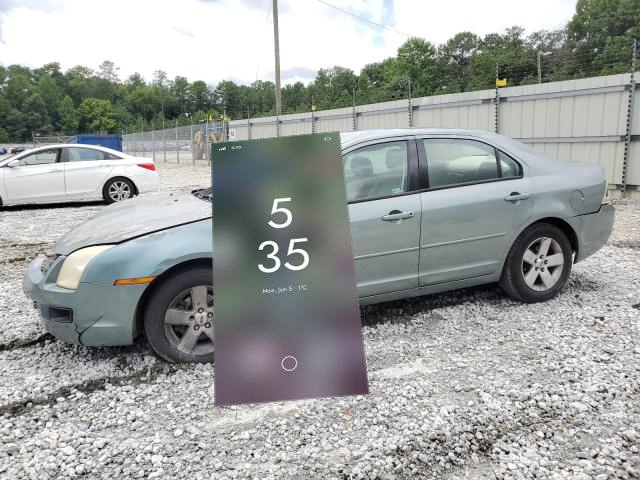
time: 5:35
